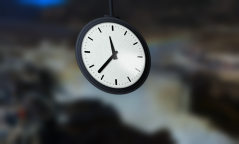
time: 11:37
